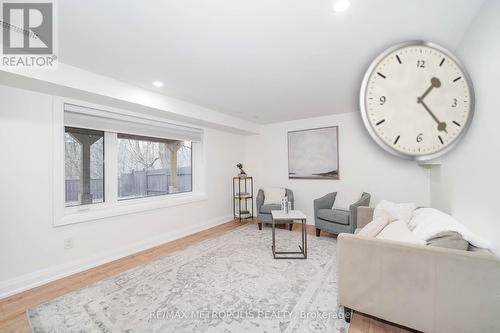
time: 1:23
